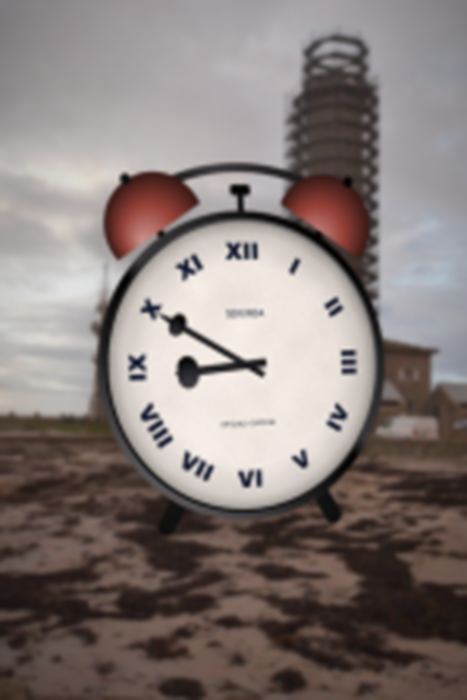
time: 8:50
